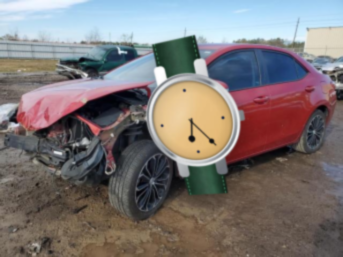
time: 6:24
